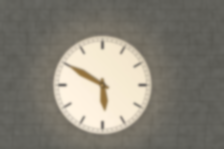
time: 5:50
